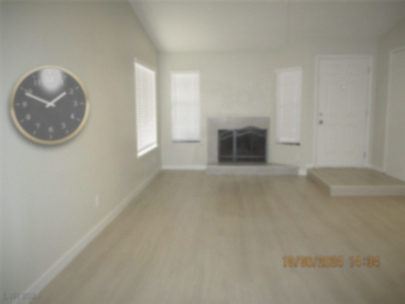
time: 1:49
